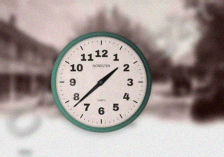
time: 1:38
